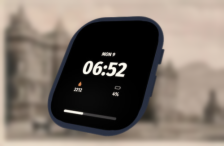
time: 6:52
